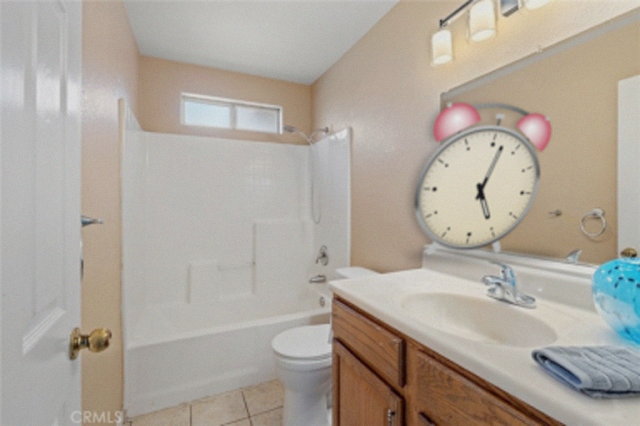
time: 5:02
